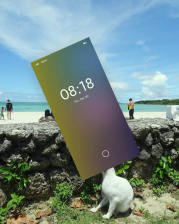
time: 8:18
